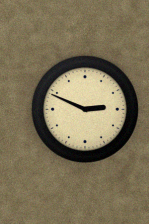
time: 2:49
